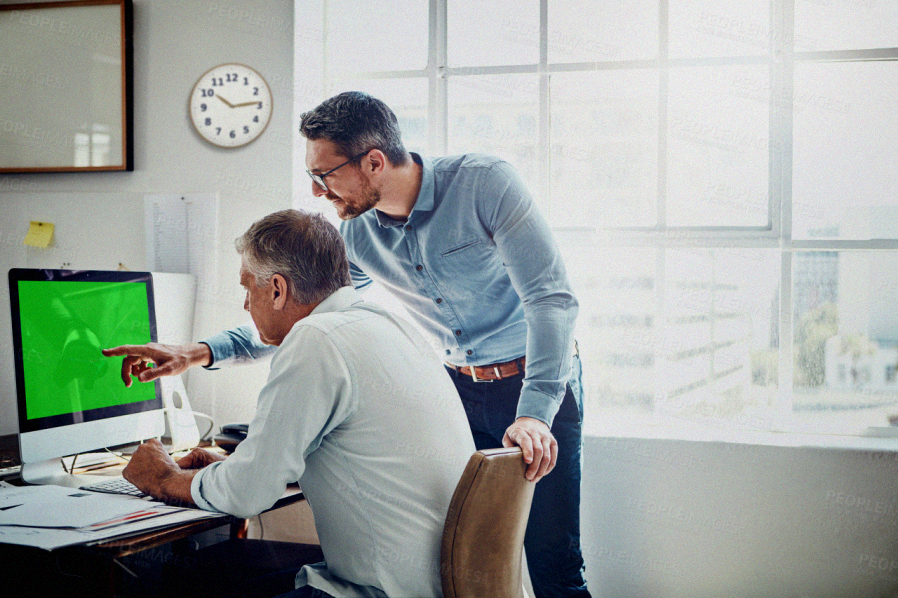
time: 10:14
